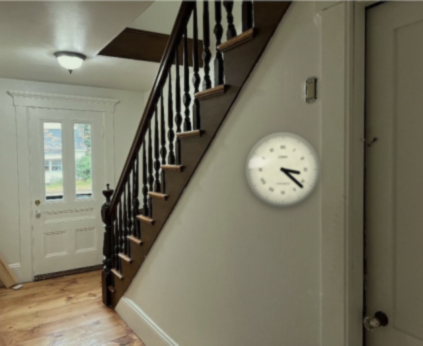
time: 3:22
